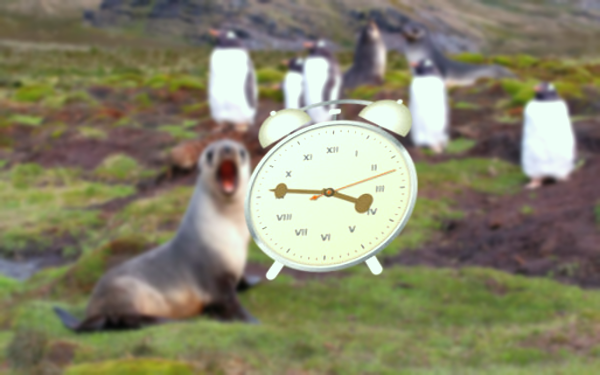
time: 3:46:12
